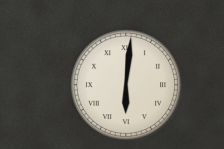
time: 6:01
